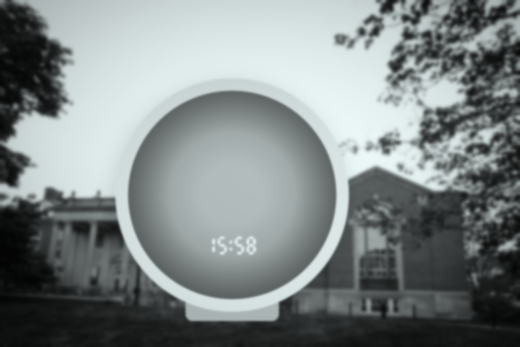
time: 15:58
